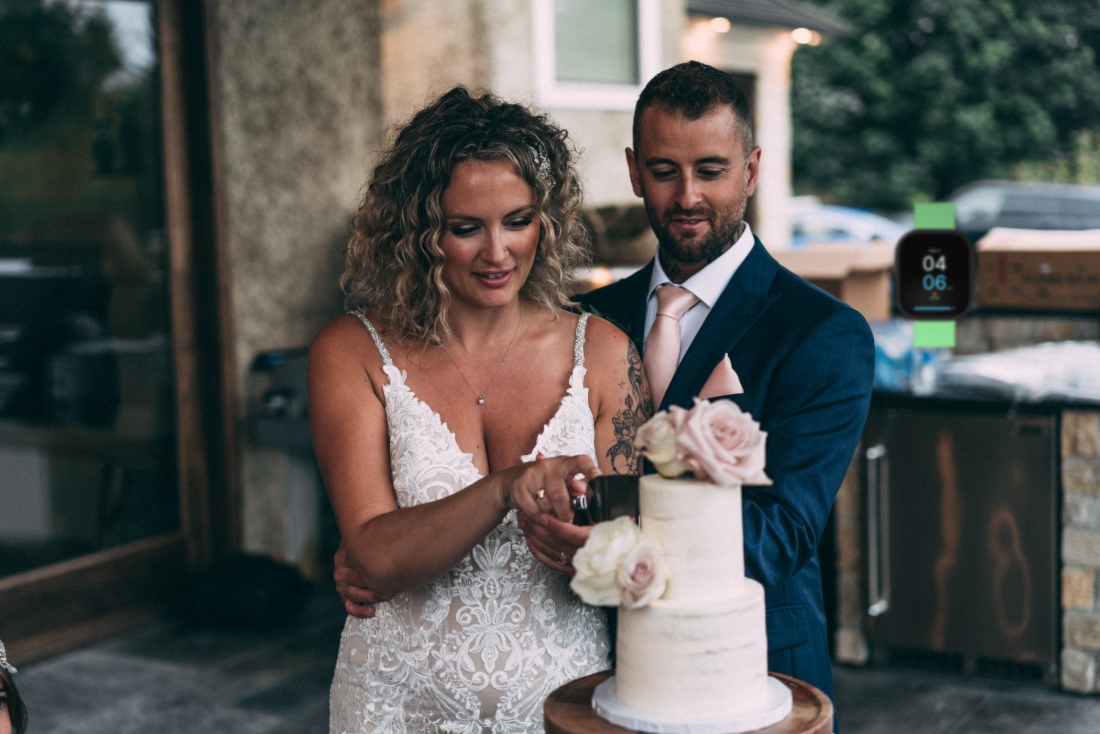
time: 4:06
